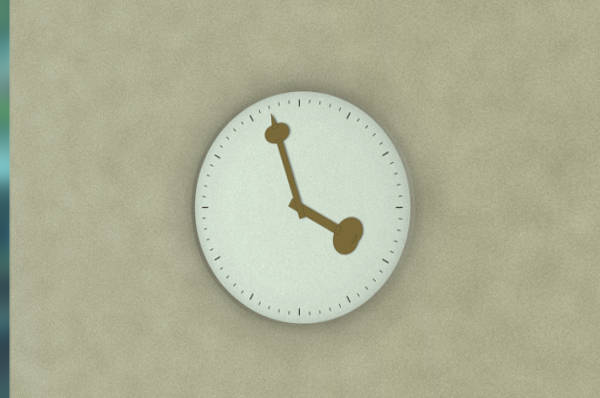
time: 3:57
